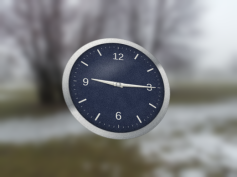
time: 9:15
